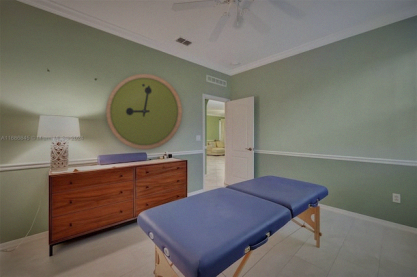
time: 9:02
